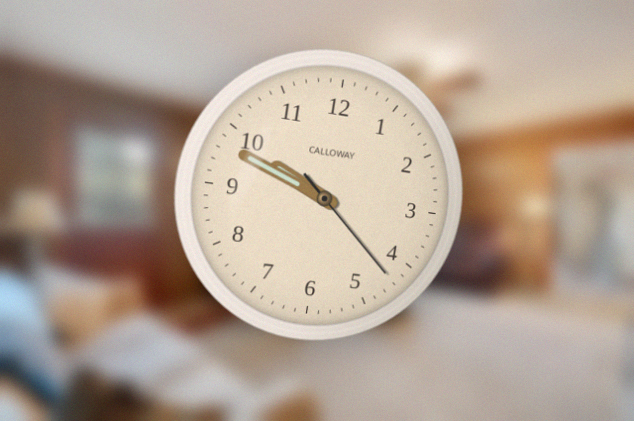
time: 9:48:22
